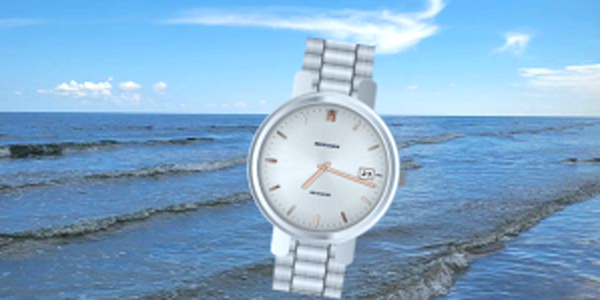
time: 7:17
